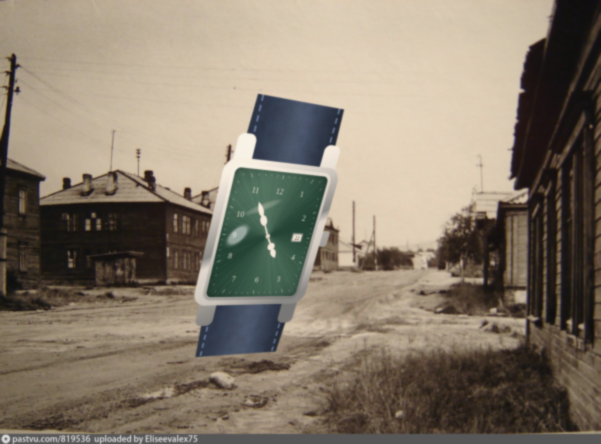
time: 4:55
